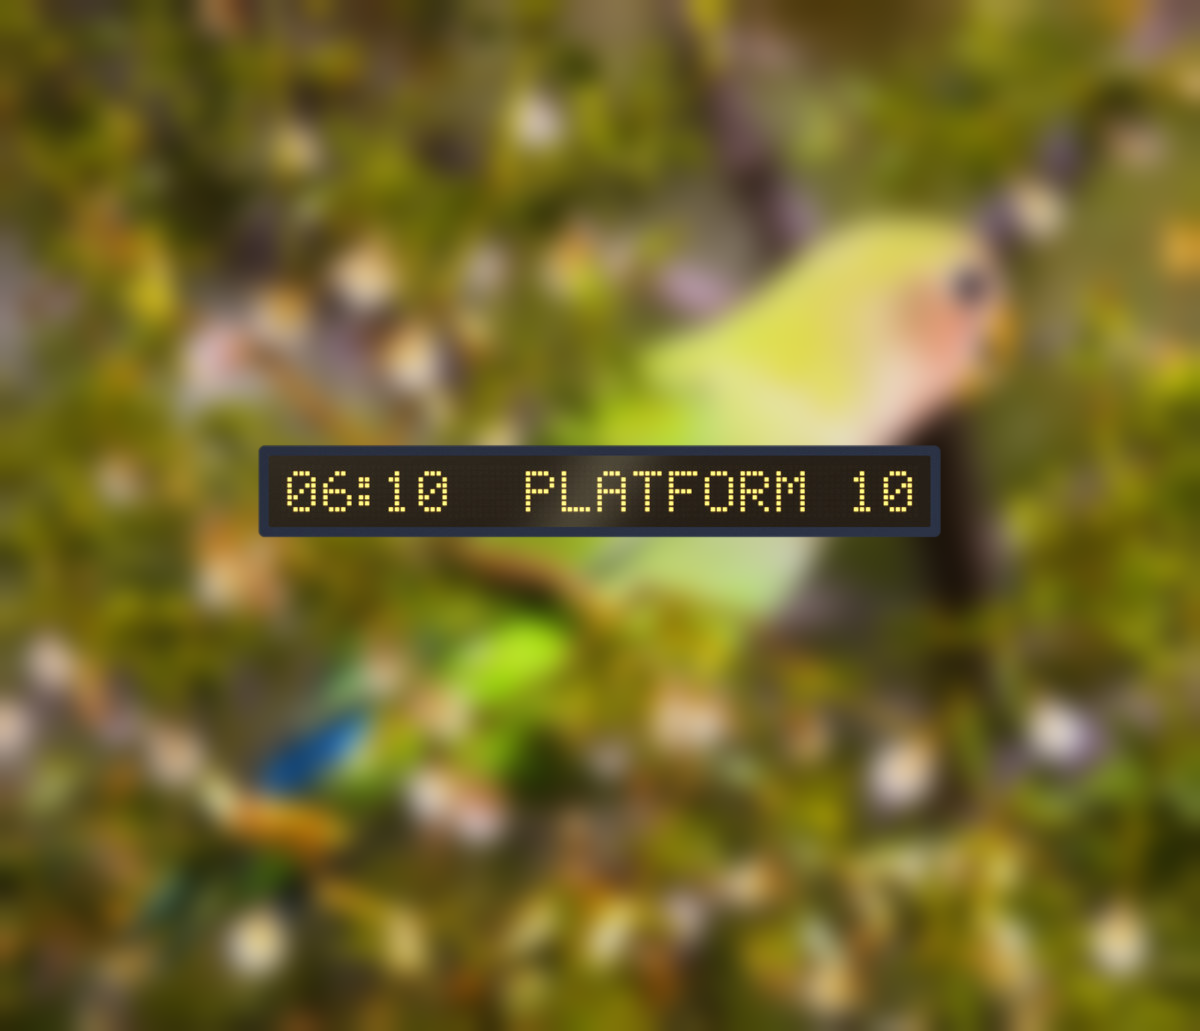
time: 6:10
